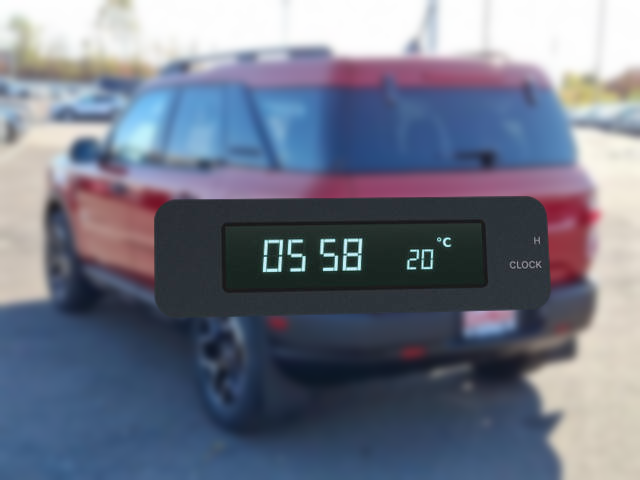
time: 5:58
